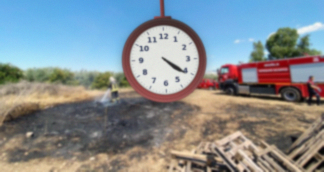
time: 4:21
